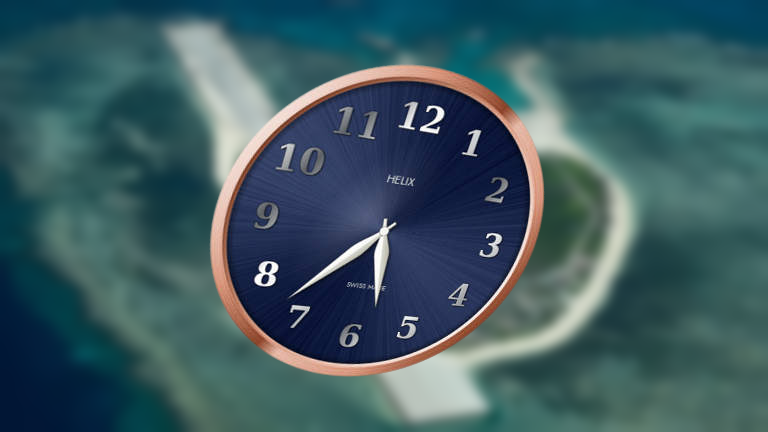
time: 5:37
